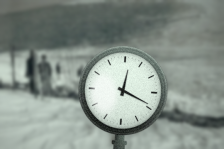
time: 12:19
